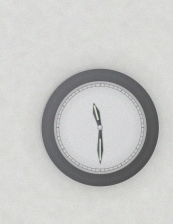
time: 11:30
